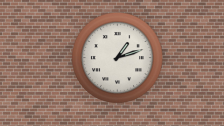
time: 1:12
